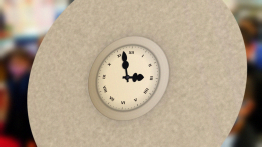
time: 2:57
